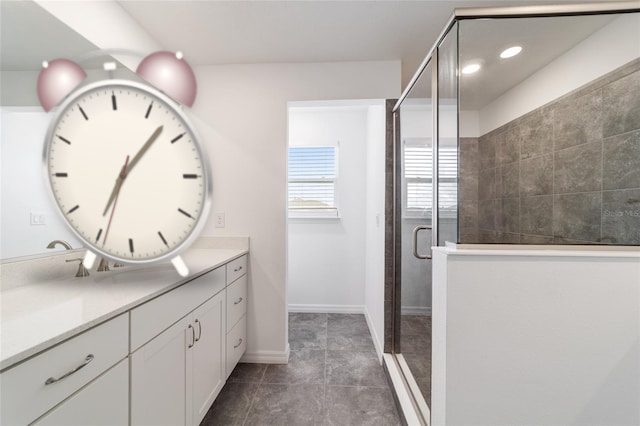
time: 7:07:34
